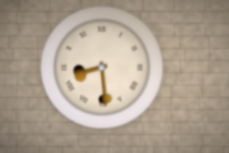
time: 8:29
